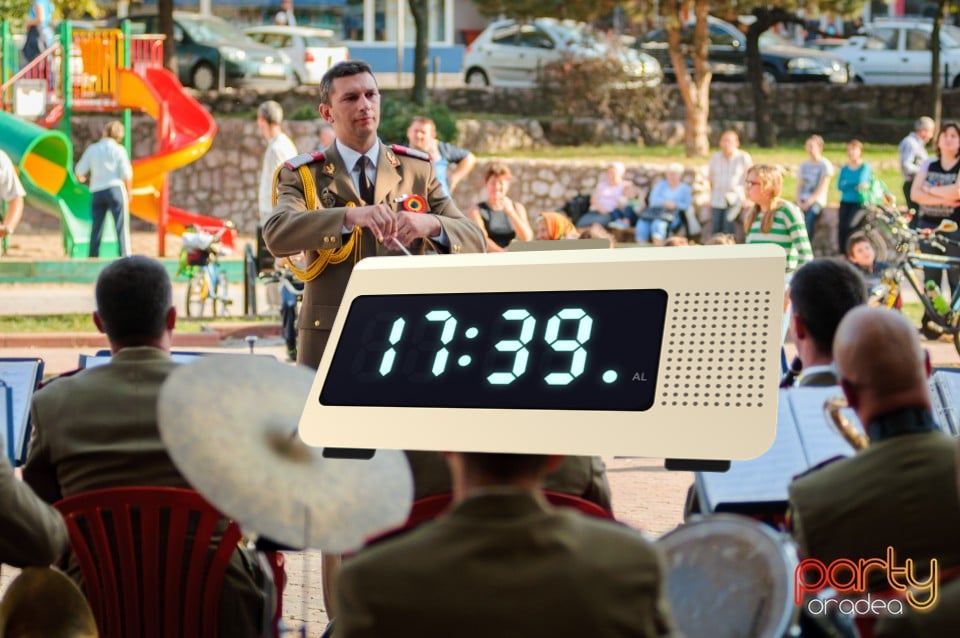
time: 17:39
